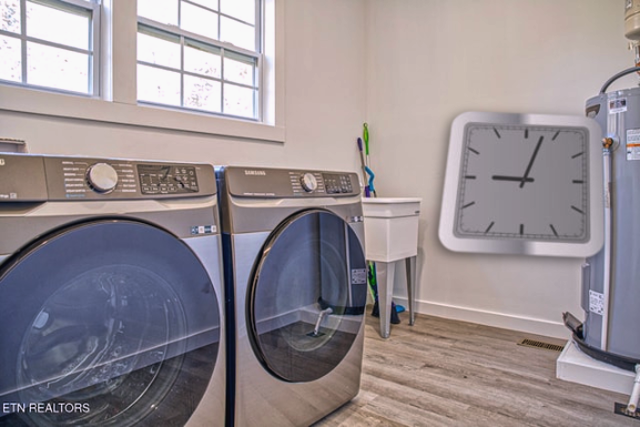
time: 9:03
